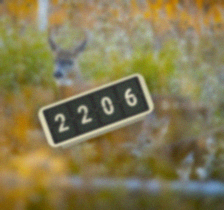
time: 22:06
